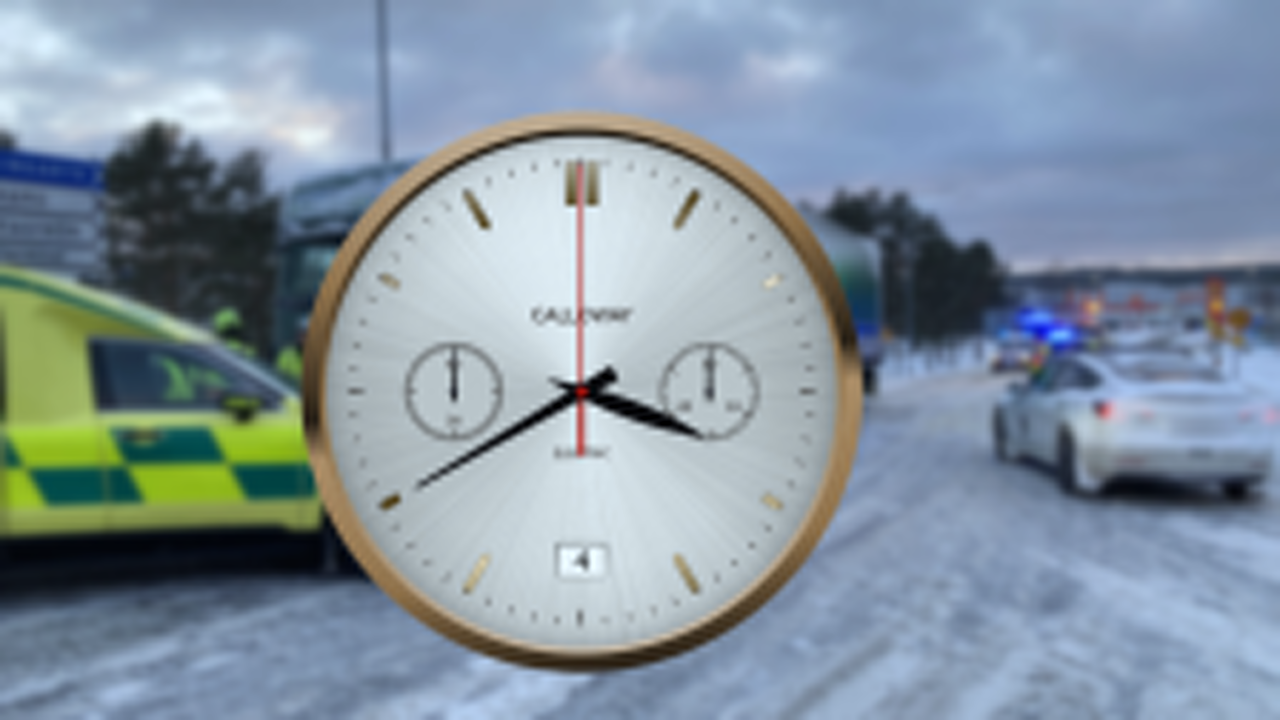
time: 3:40
